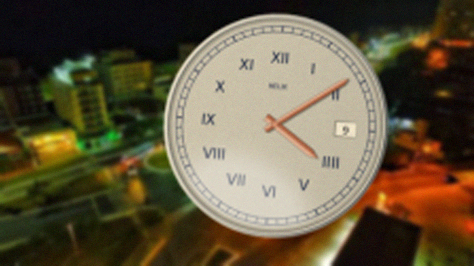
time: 4:09
